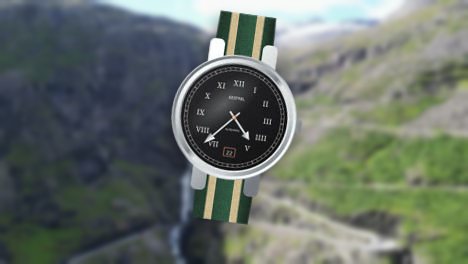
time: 4:37
